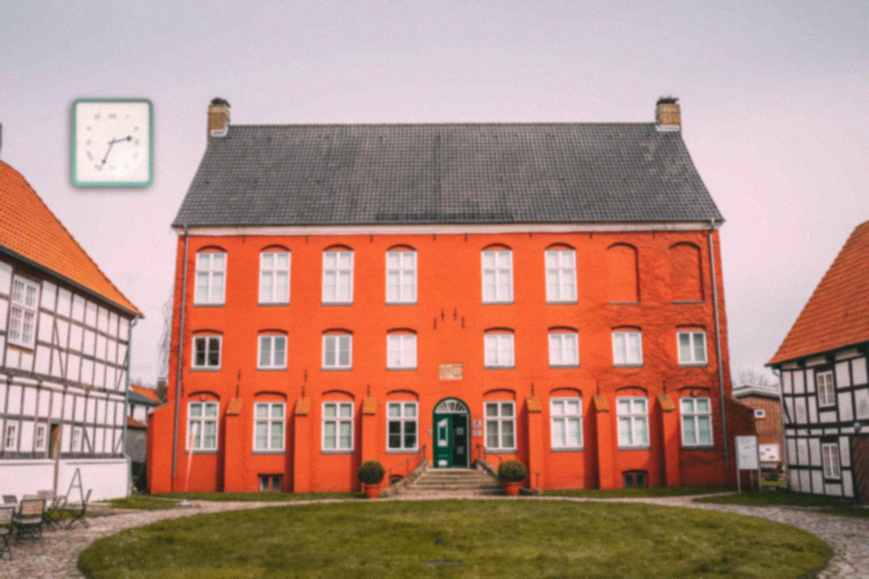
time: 2:34
